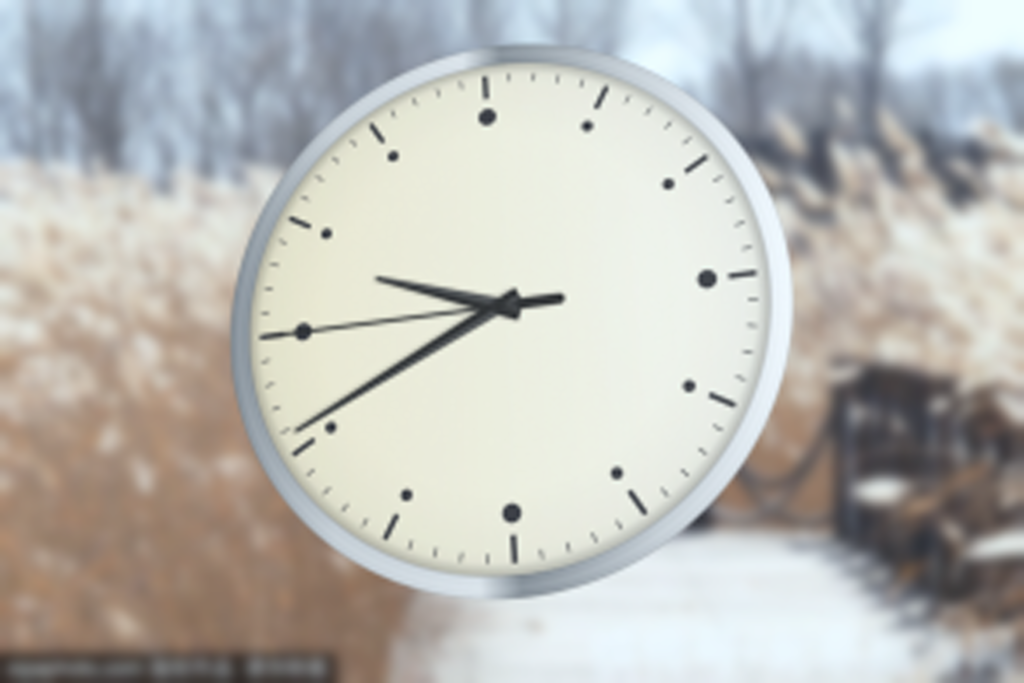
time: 9:40:45
